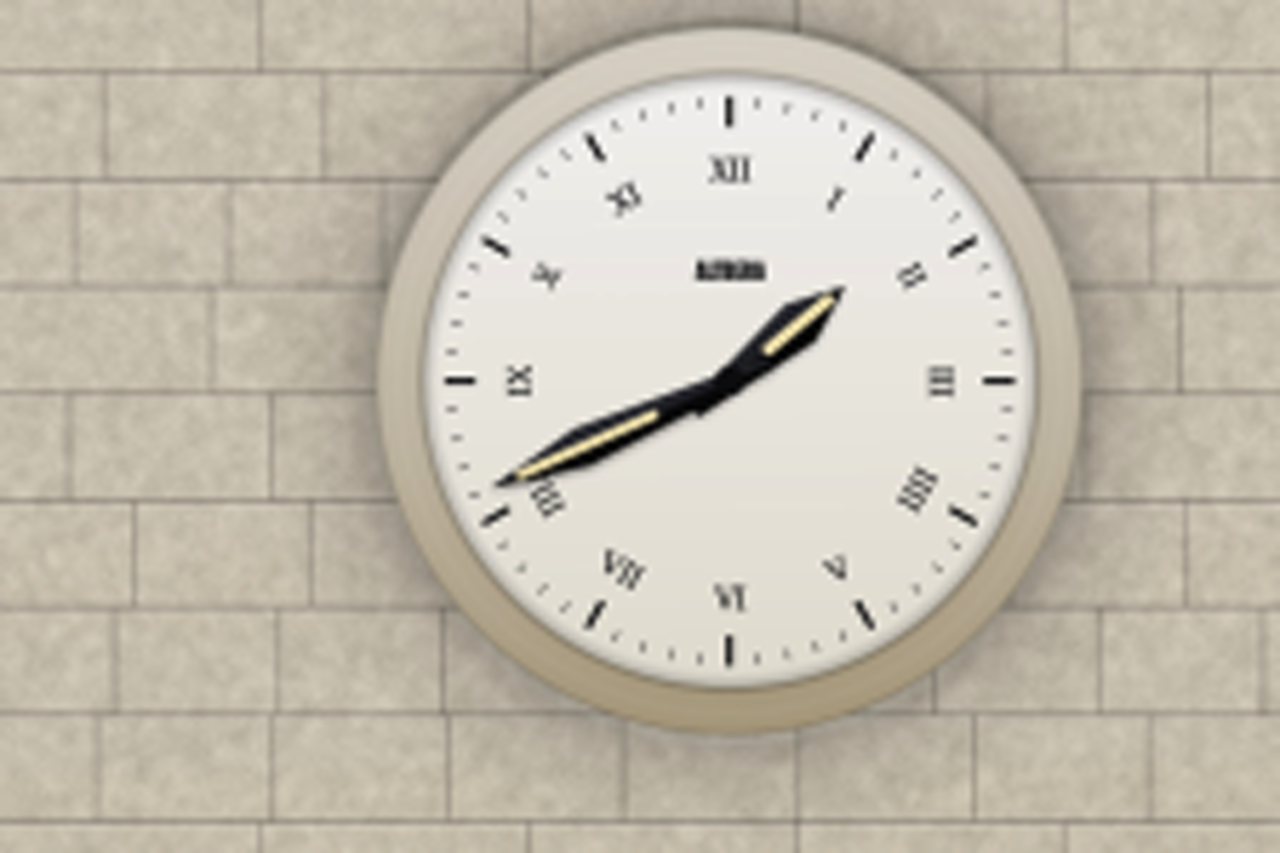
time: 1:41
